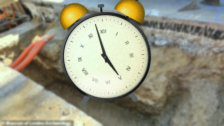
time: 4:58
